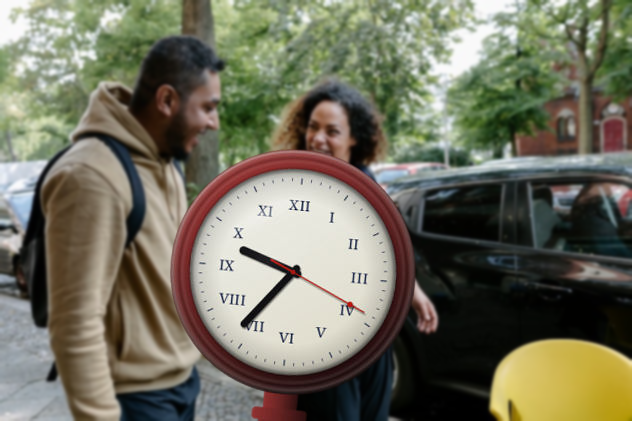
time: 9:36:19
